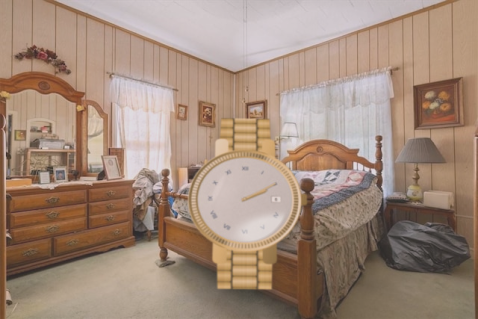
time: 2:10
